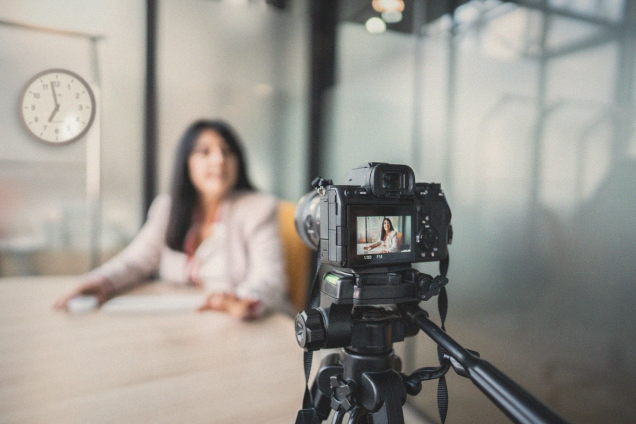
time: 6:58
